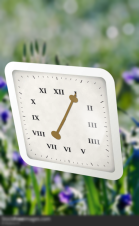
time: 7:05
